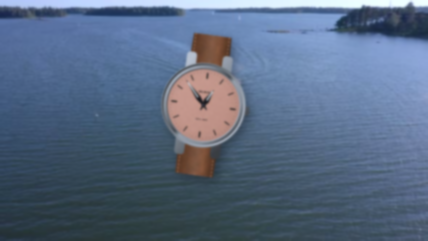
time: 12:53
